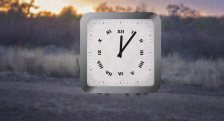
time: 12:06
